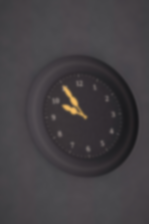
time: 9:55
